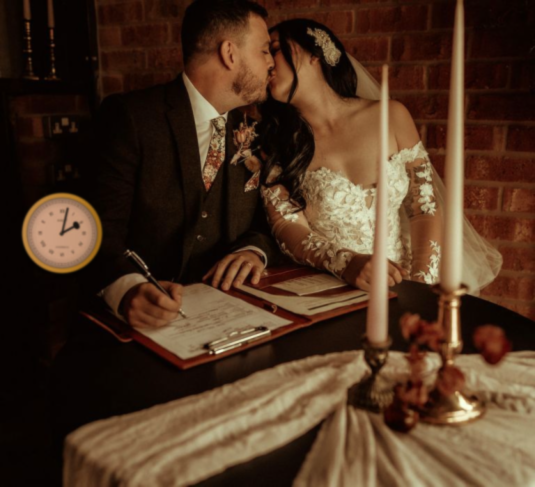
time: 2:02
